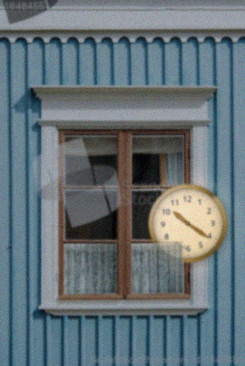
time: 10:21
